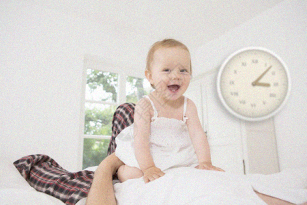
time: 3:07
